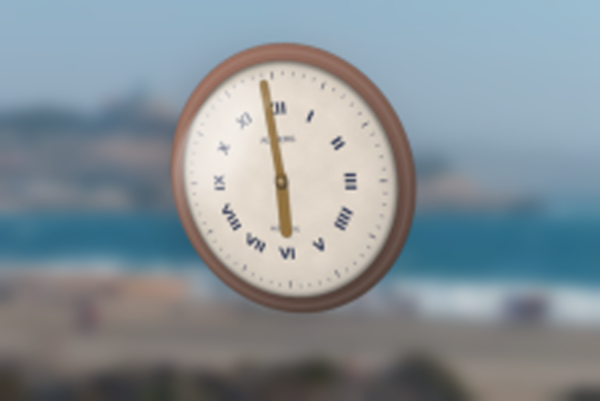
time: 5:59
